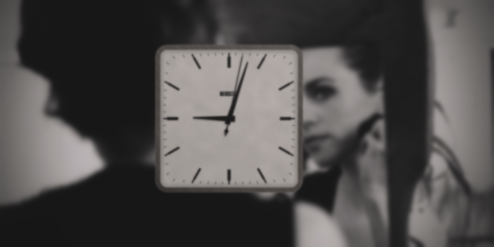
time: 9:03:02
